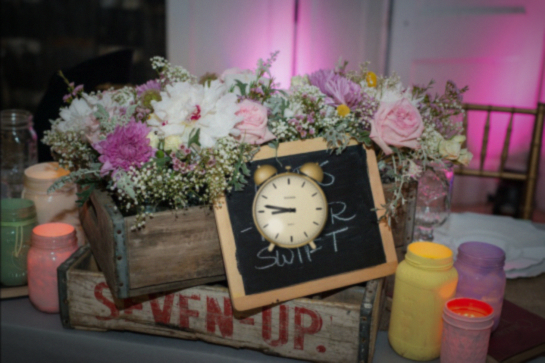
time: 8:47
